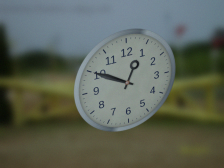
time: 12:50
